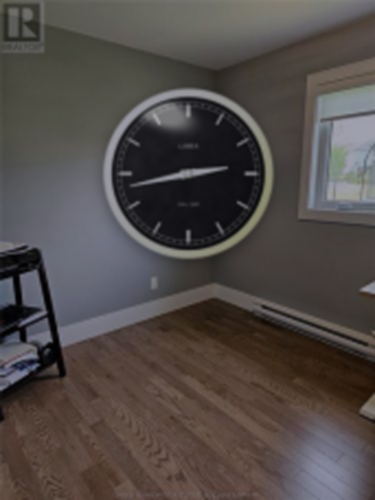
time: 2:43
